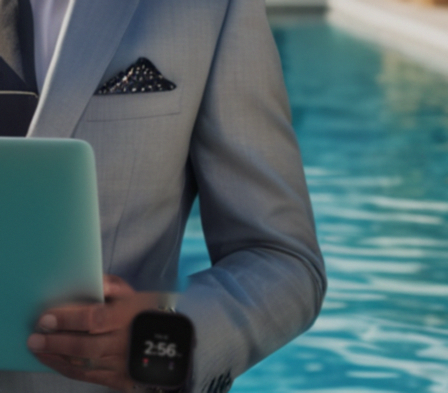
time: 2:56
